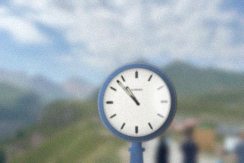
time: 10:53
